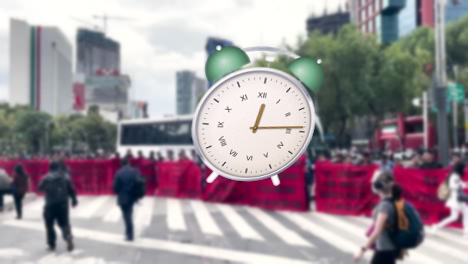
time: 12:14
